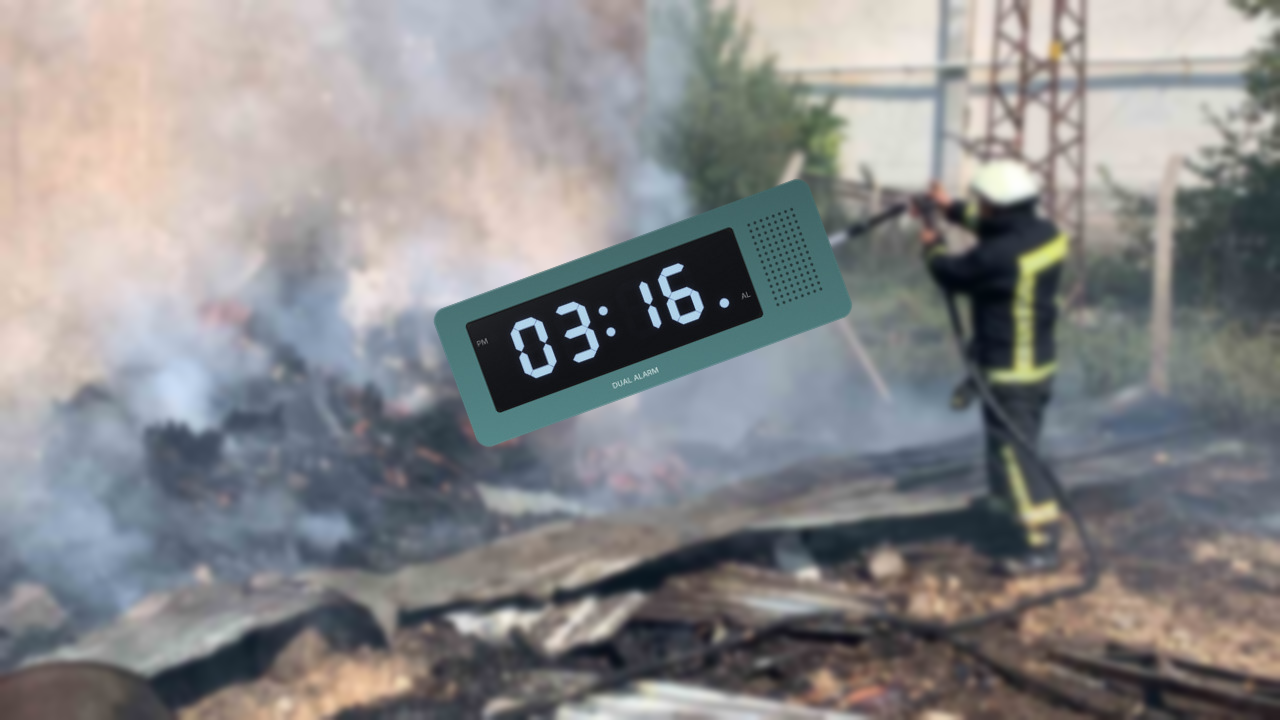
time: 3:16
